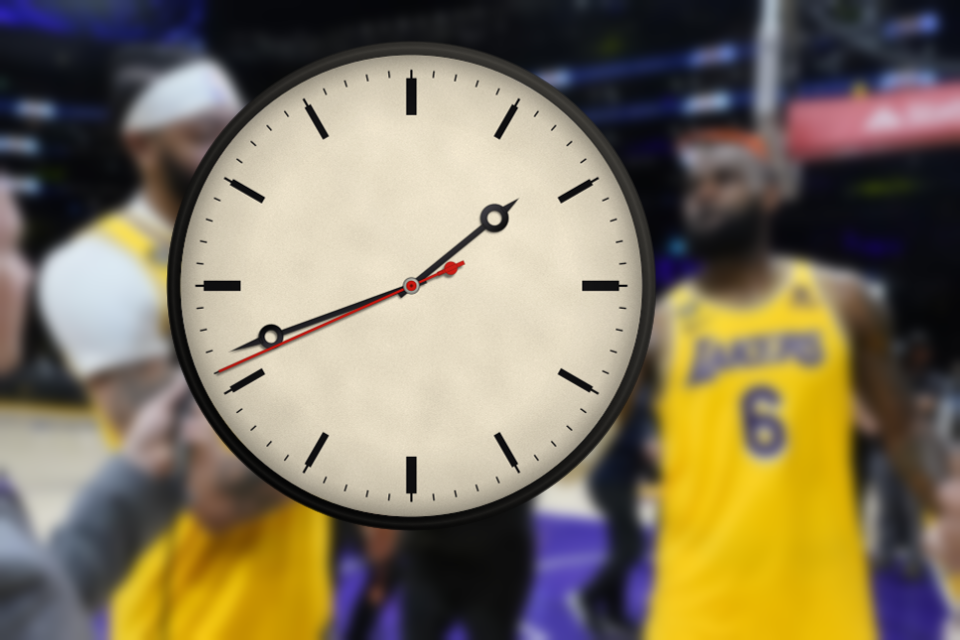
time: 1:41:41
